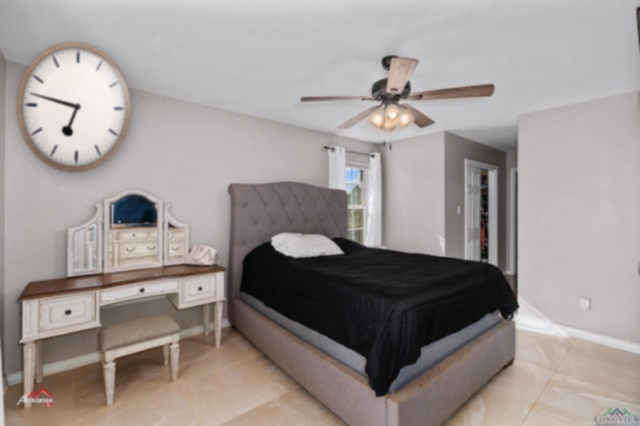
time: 6:47
